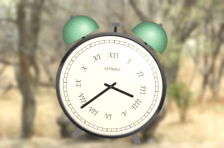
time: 3:38
